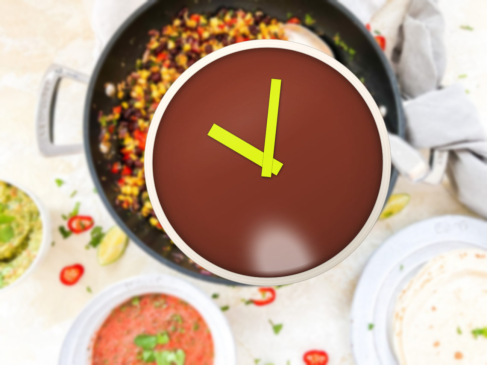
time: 10:01
